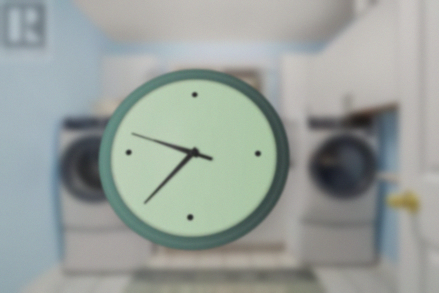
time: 9:36:48
